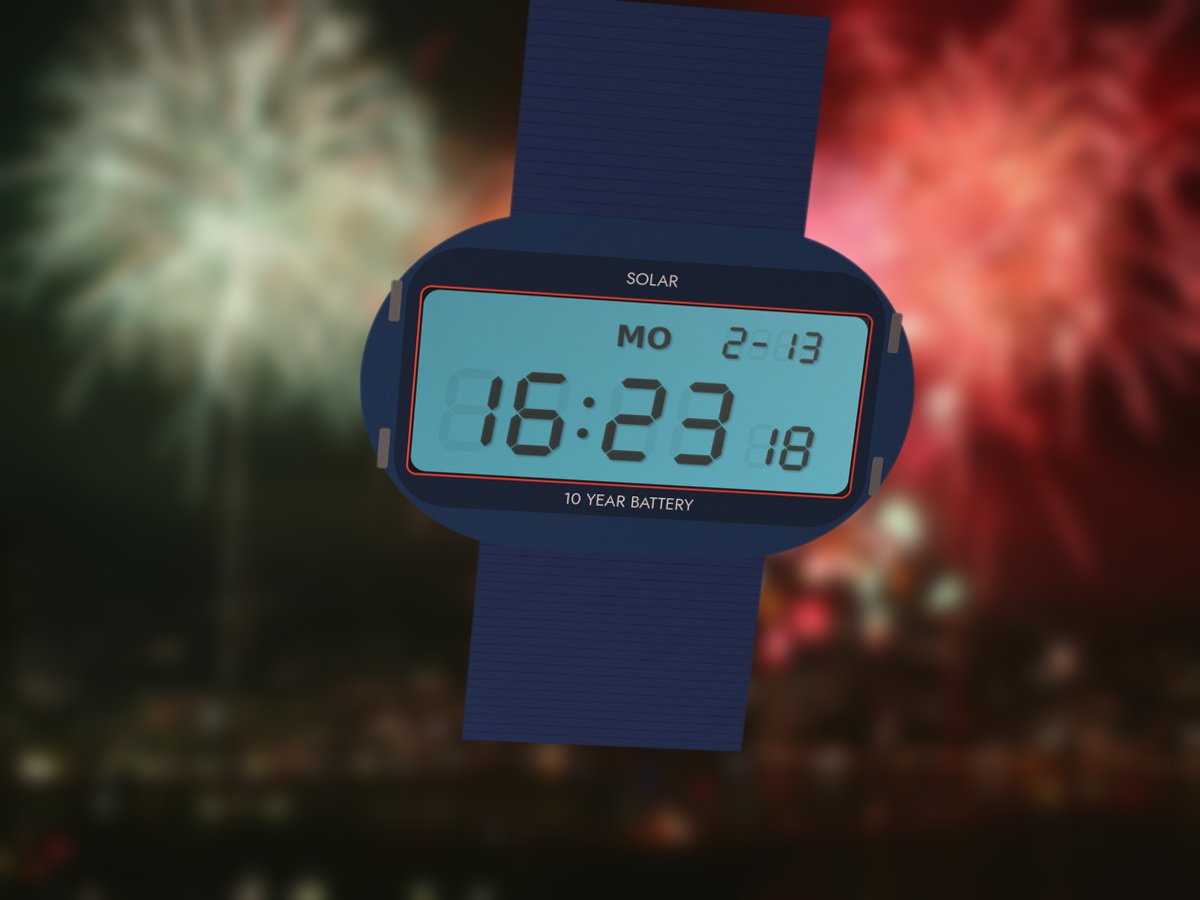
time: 16:23:18
